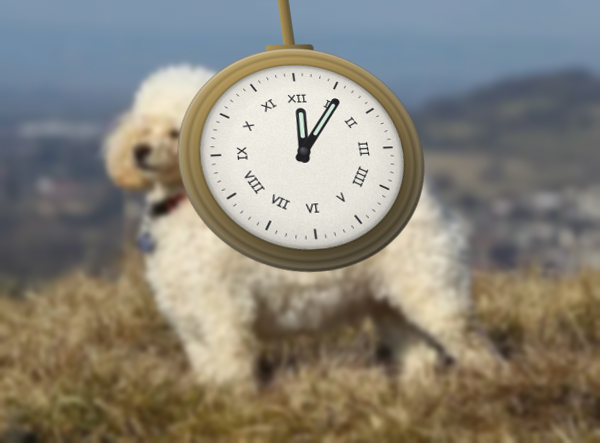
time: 12:06
